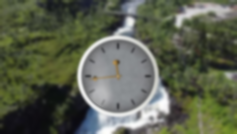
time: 11:44
